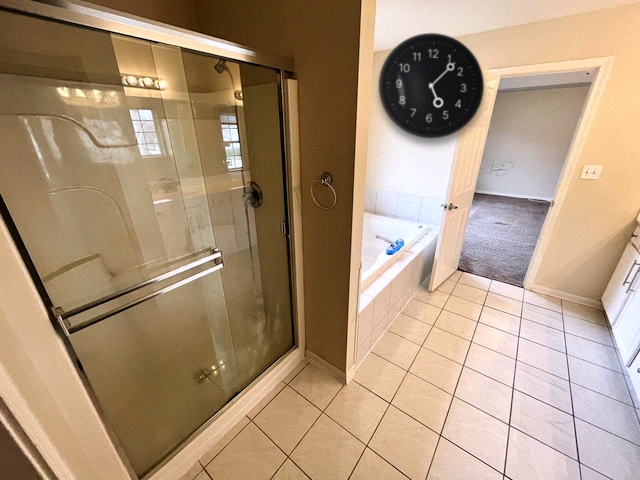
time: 5:07
